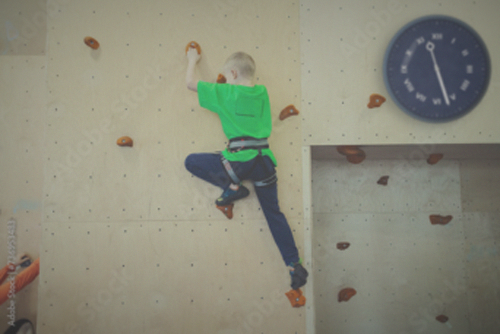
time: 11:27
